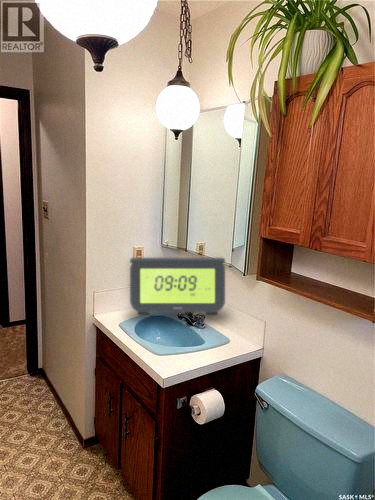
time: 9:09
